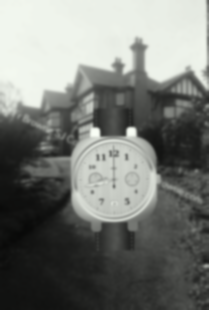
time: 8:43
